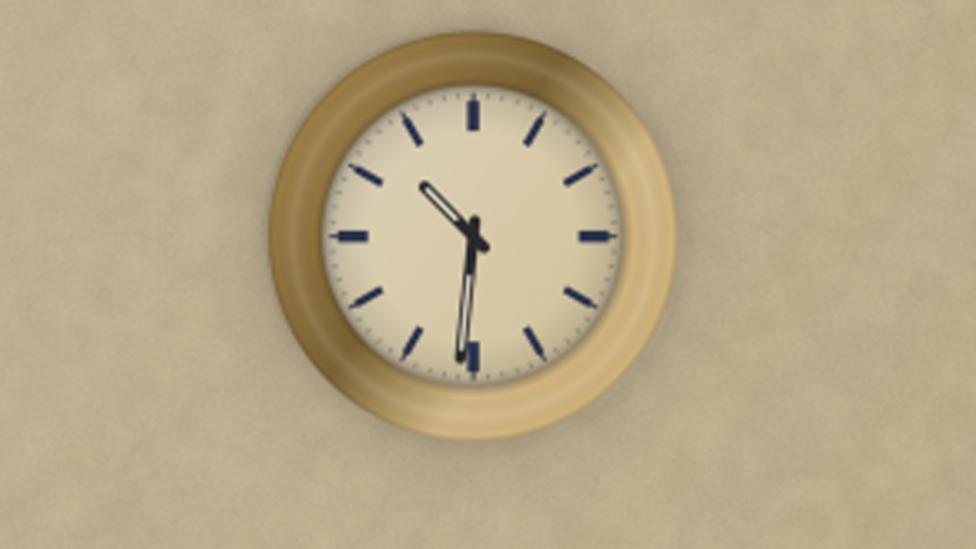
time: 10:31
